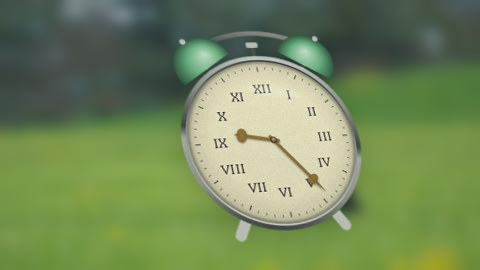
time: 9:24
